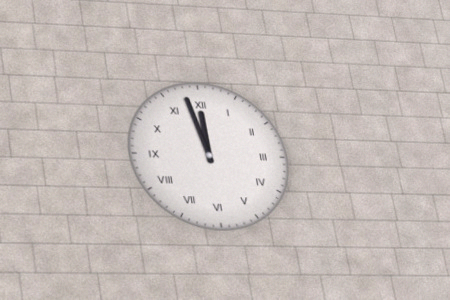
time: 11:58
